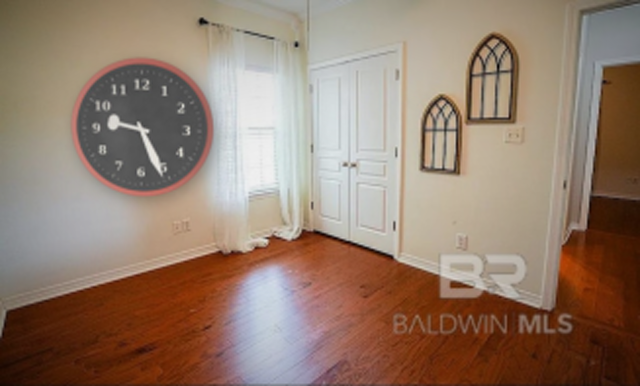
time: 9:26
